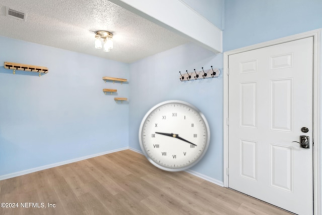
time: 9:19
